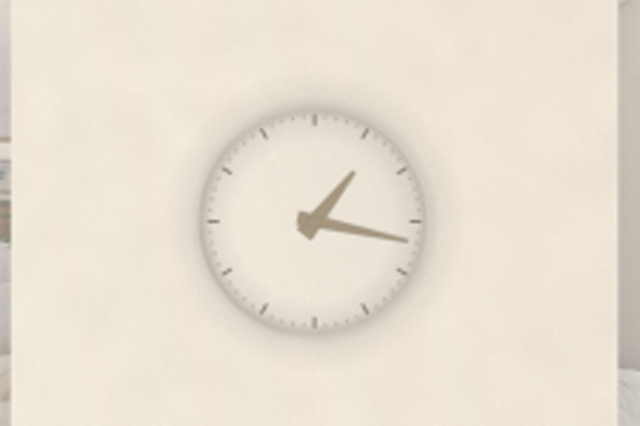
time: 1:17
